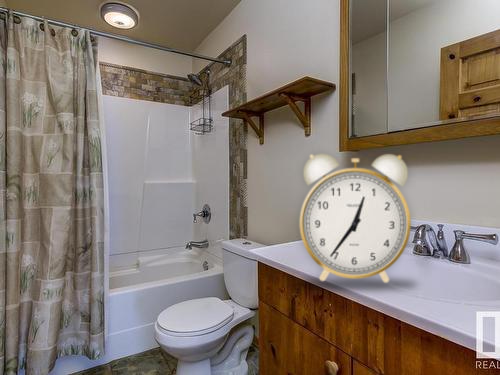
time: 12:36
